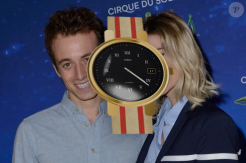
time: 4:22
